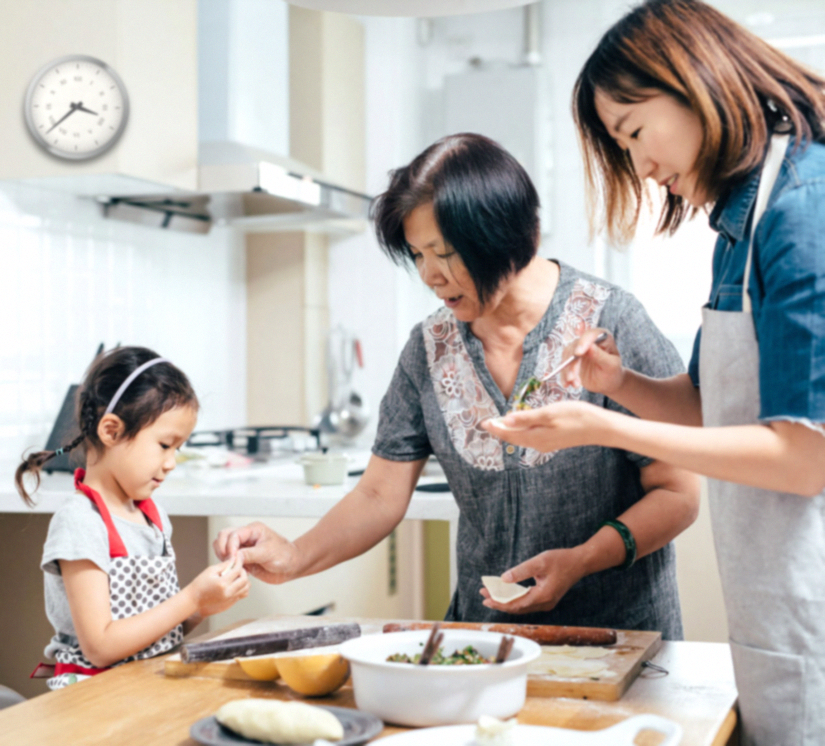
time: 3:38
